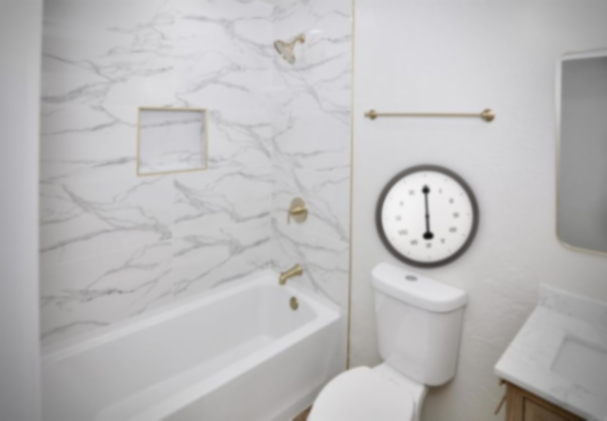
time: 6:00
